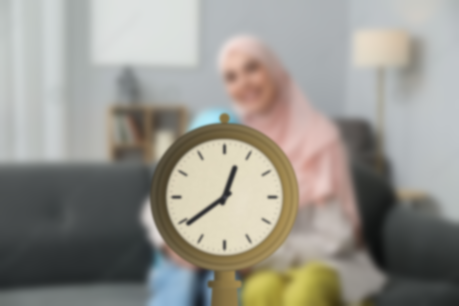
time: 12:39
